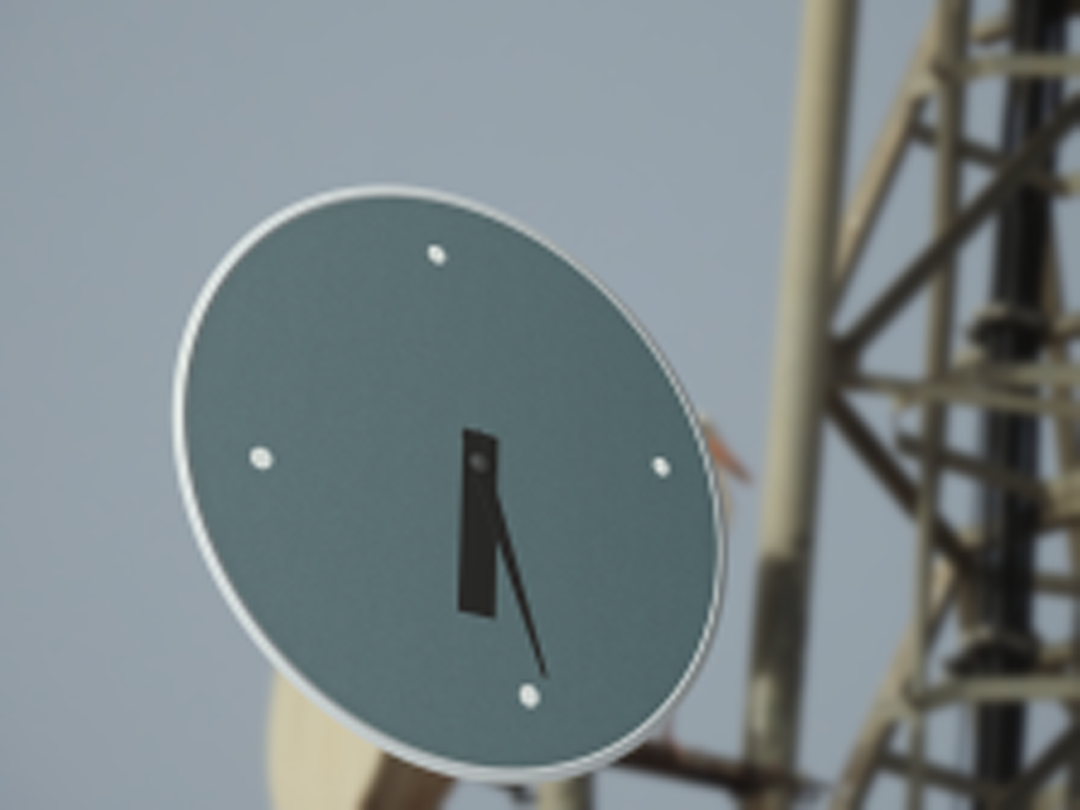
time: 6:29
